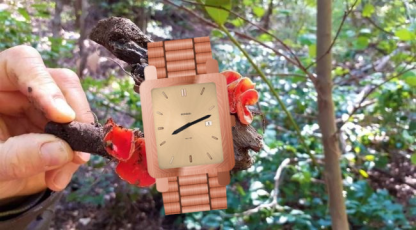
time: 8:12
